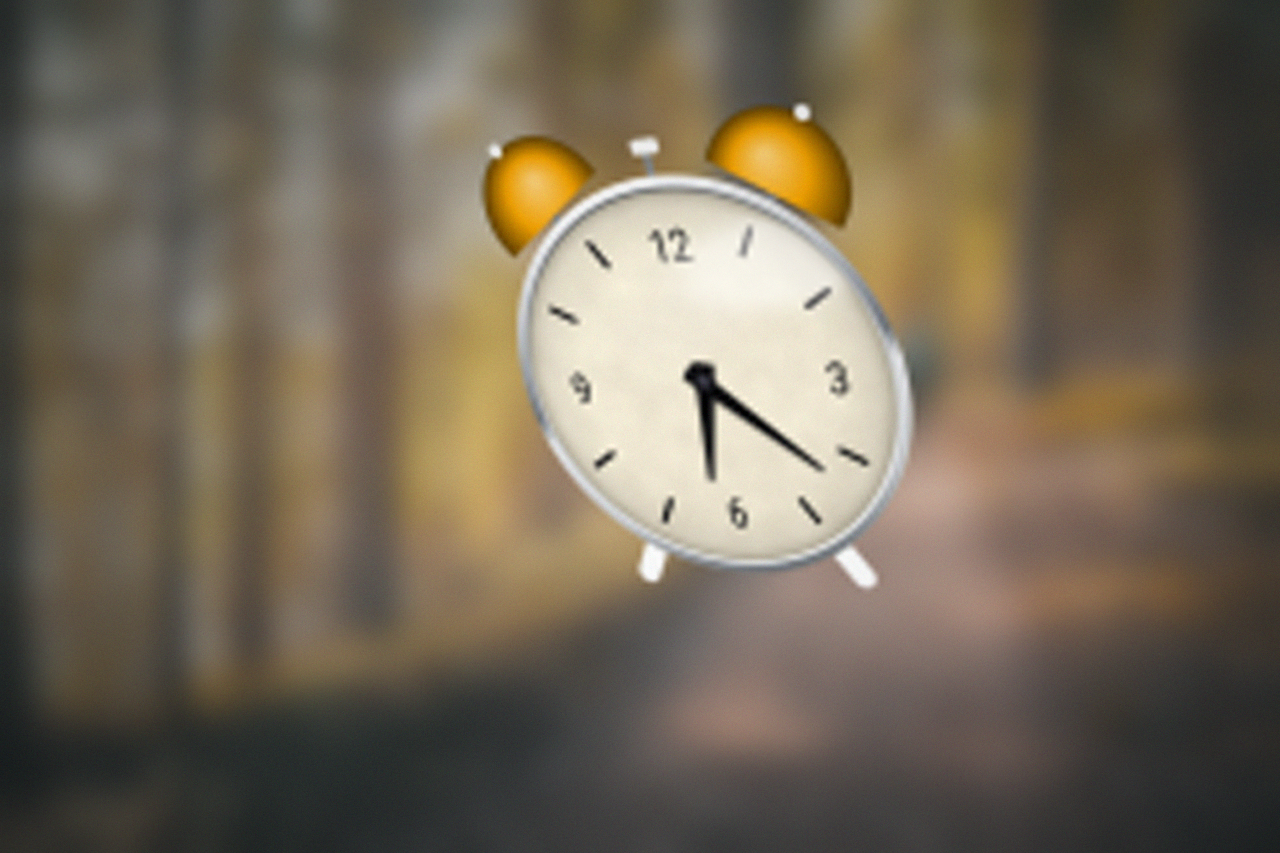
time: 6:22
